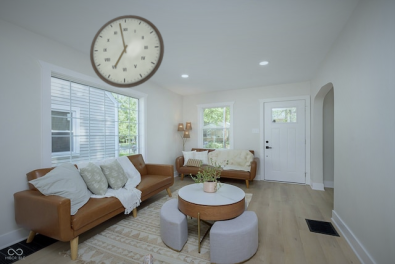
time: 6:58
